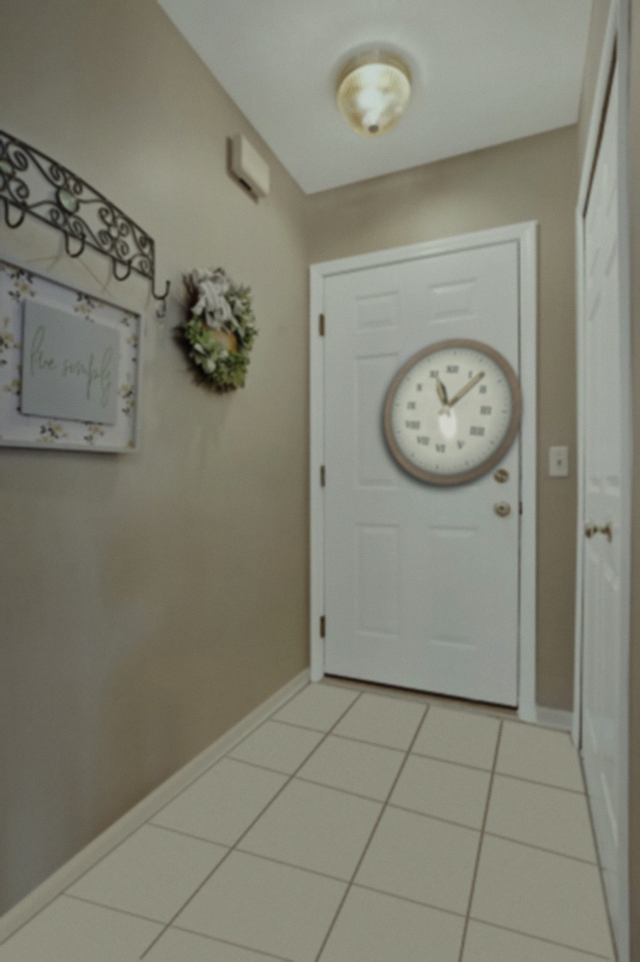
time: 11:07
